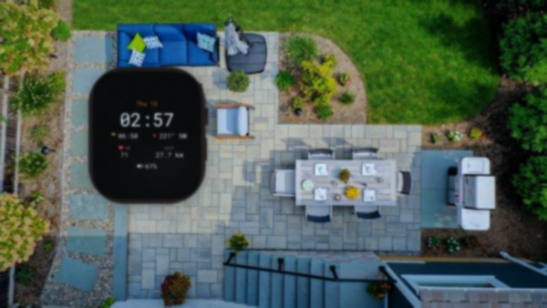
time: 2:57
